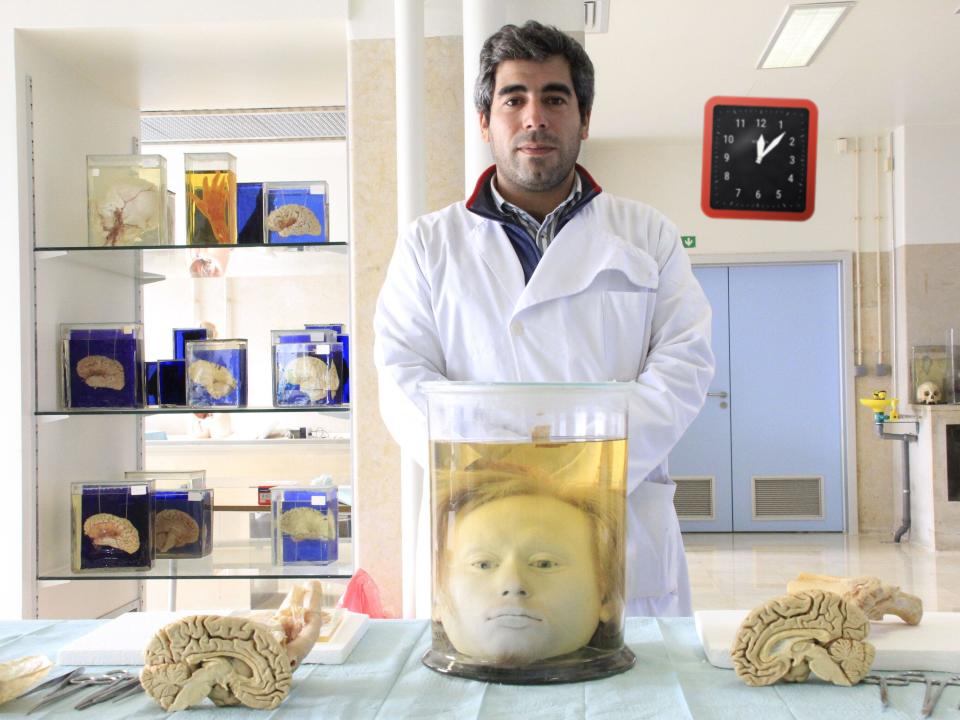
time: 12:07
